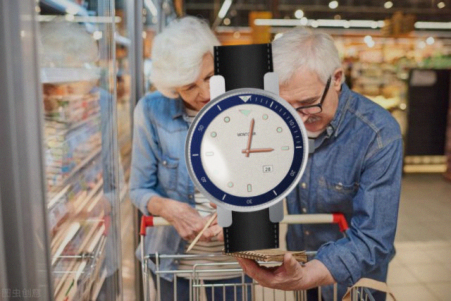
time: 3:02
